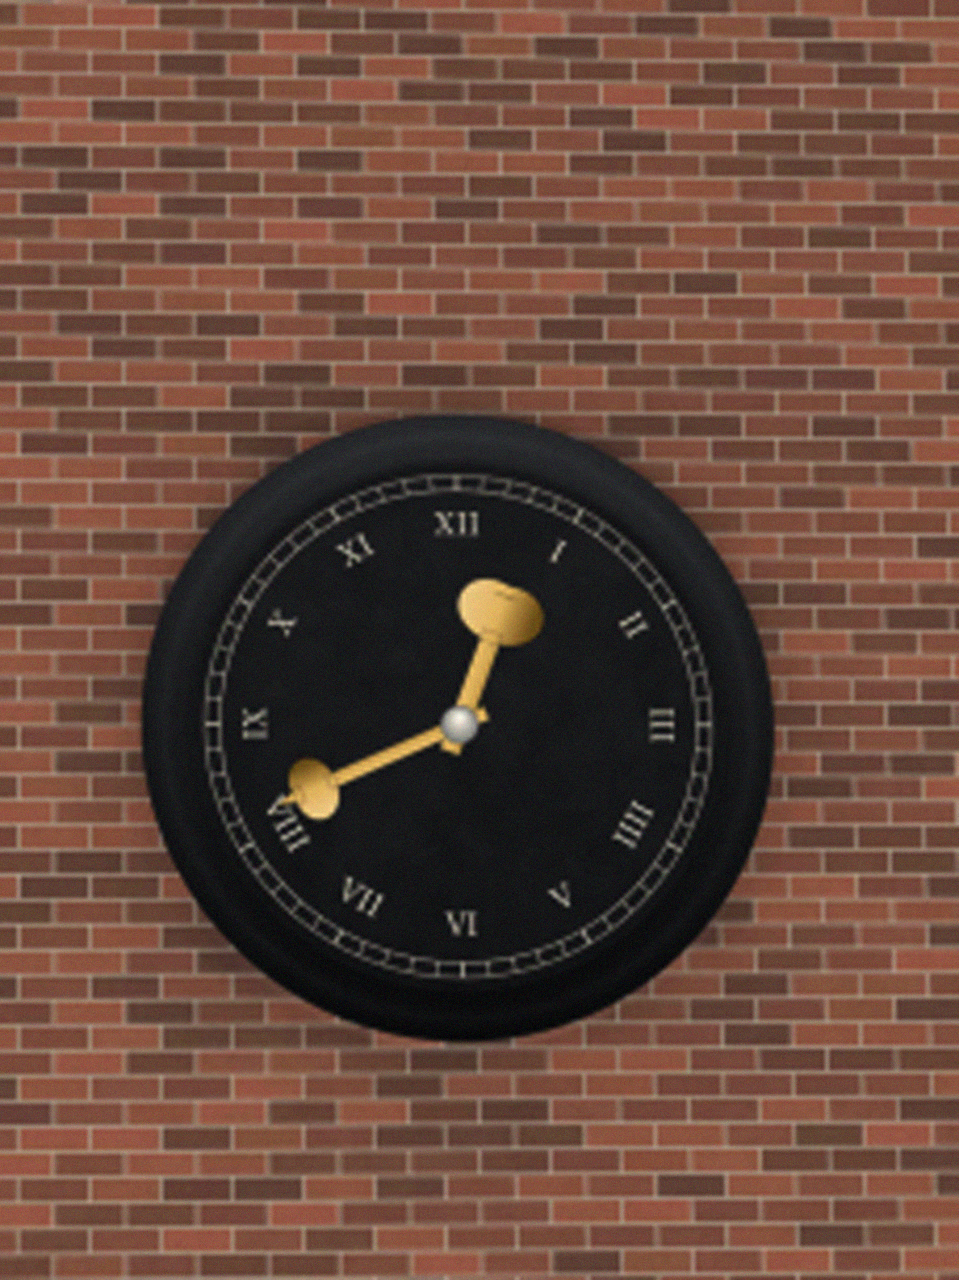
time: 12:41
